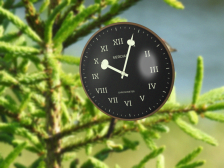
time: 10:04
